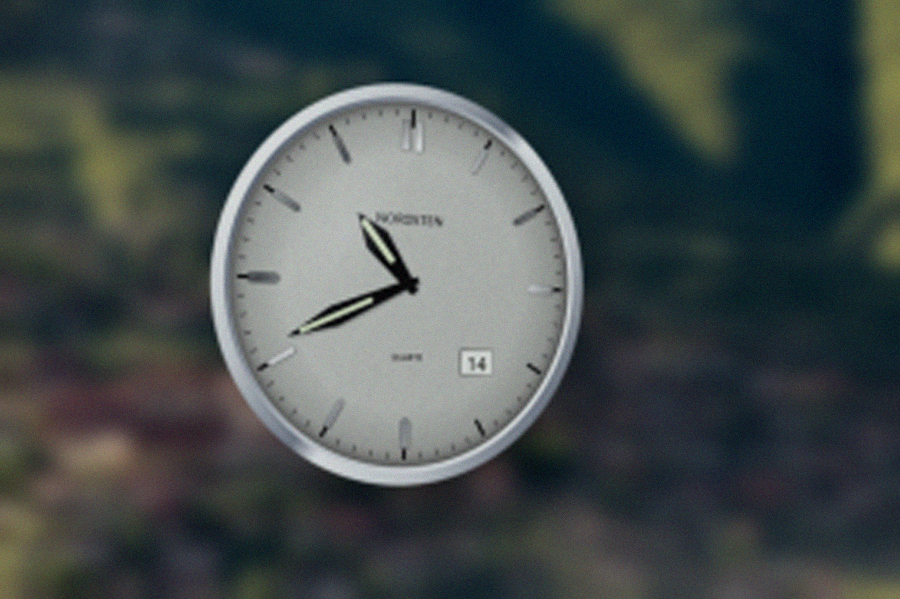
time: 10:41
